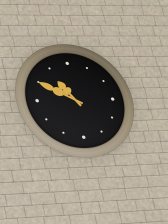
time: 10:50
